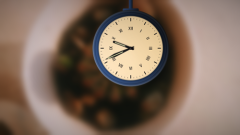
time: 9:41
